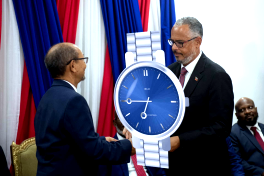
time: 6:45
